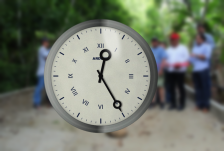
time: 12:25
